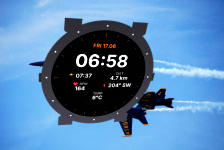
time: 6:58
